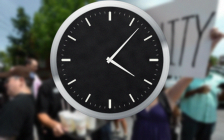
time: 4:07
